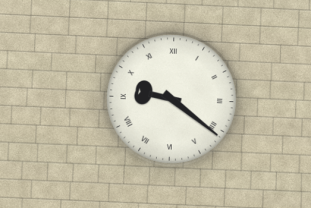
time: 9:21
